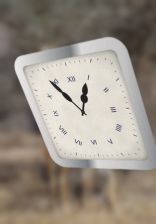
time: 12:54
